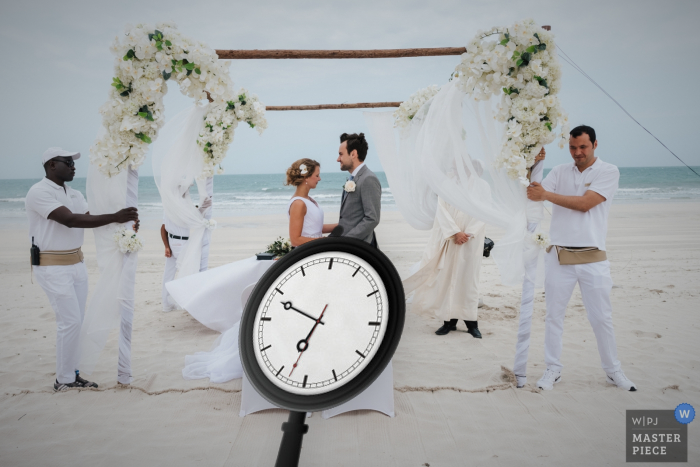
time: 6:48:33
